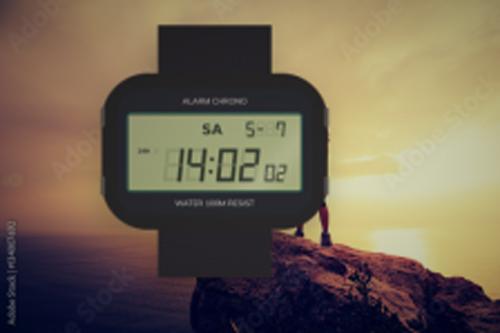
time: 14:02:02
